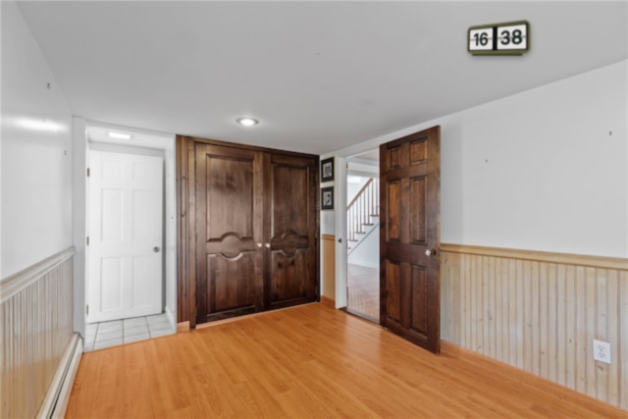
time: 16:38
